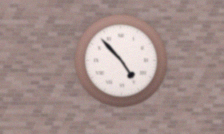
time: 4:53
